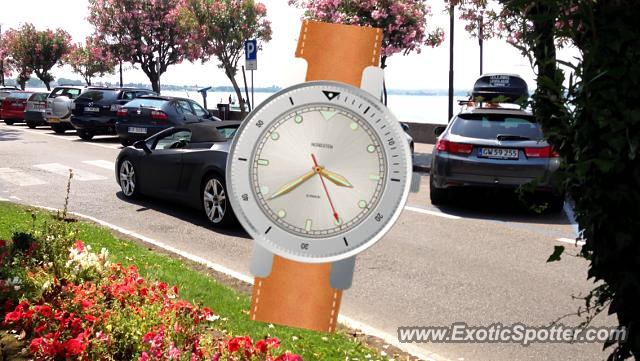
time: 3:38:25
